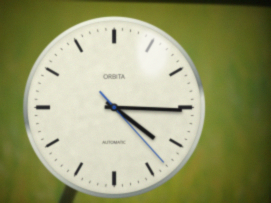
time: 4:15:23
